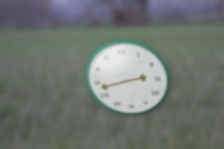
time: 2:43
